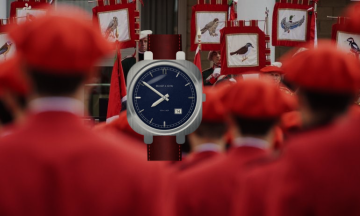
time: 7:51
